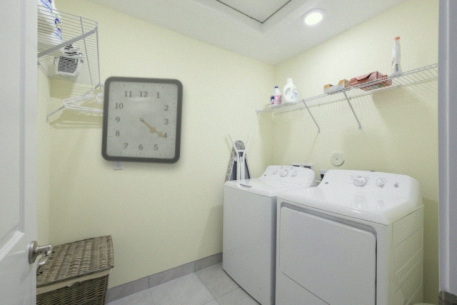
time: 4:21
